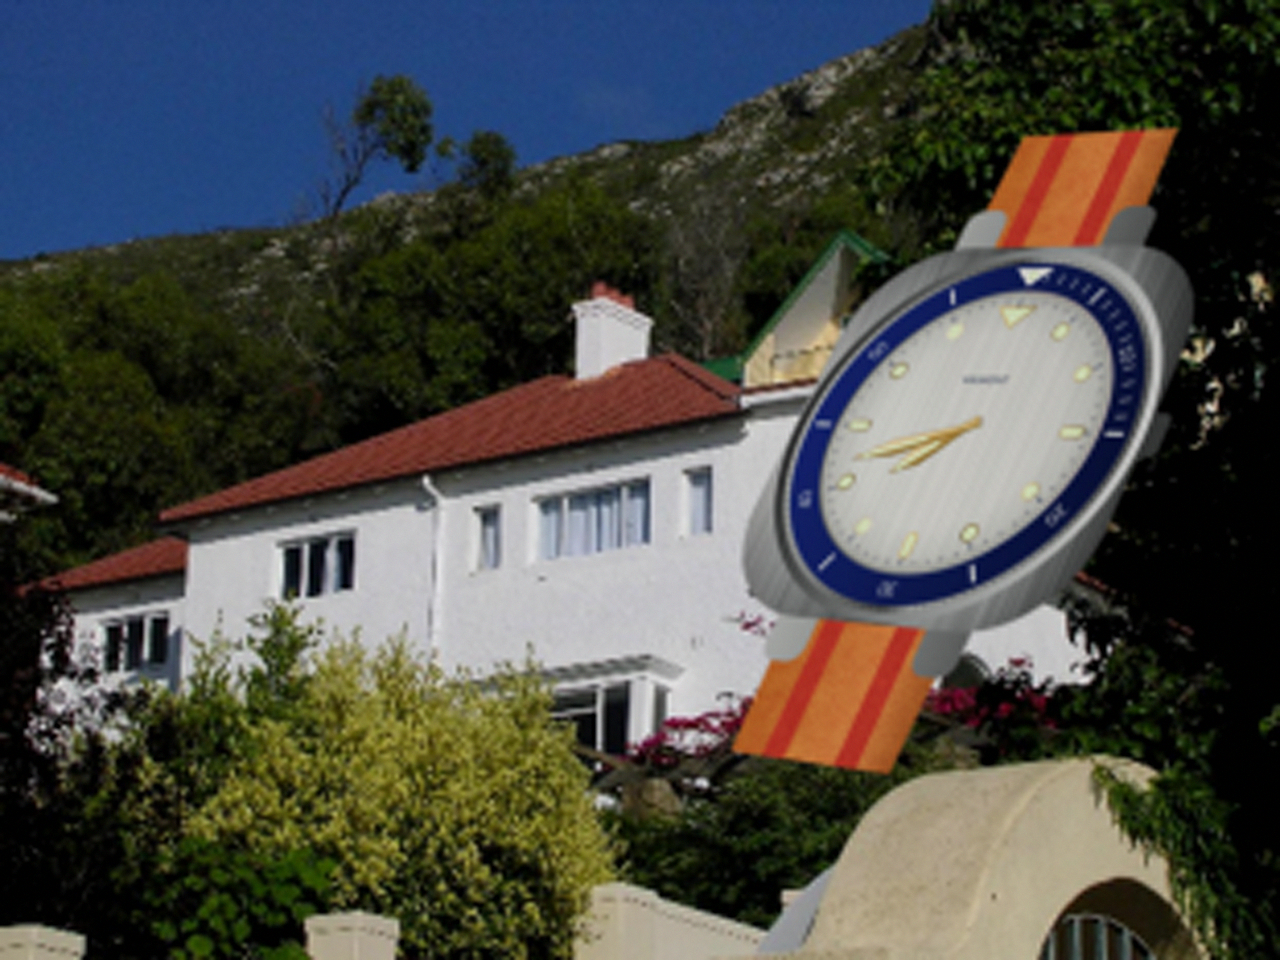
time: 7:42
